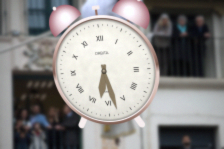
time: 6:28
